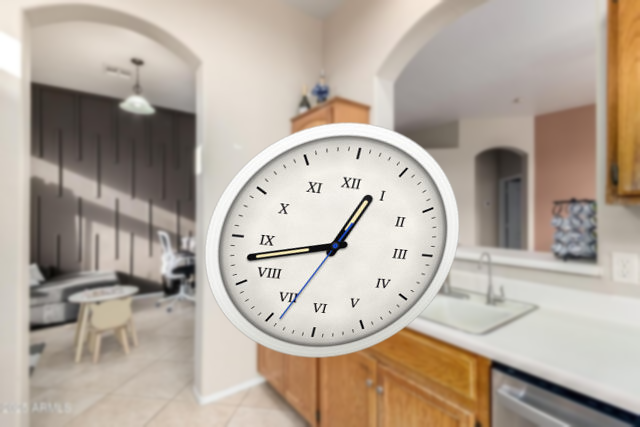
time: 12:42:34
